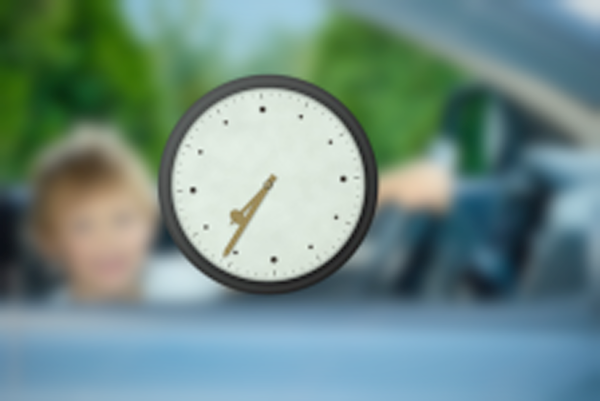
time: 7:36
